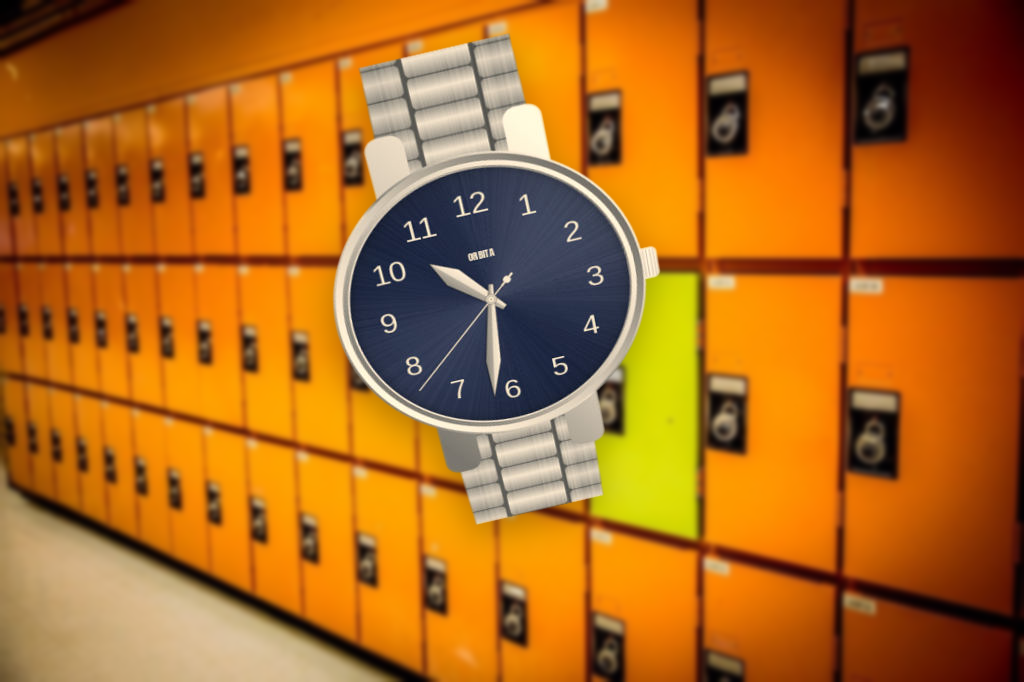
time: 10:31:38
